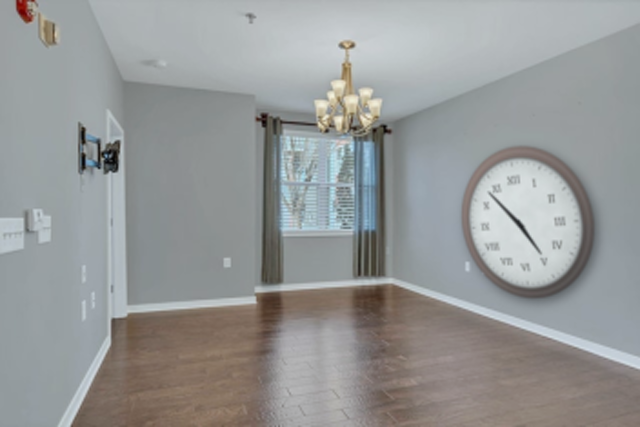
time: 4:53
